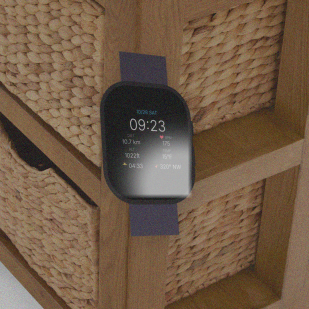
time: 9:23
